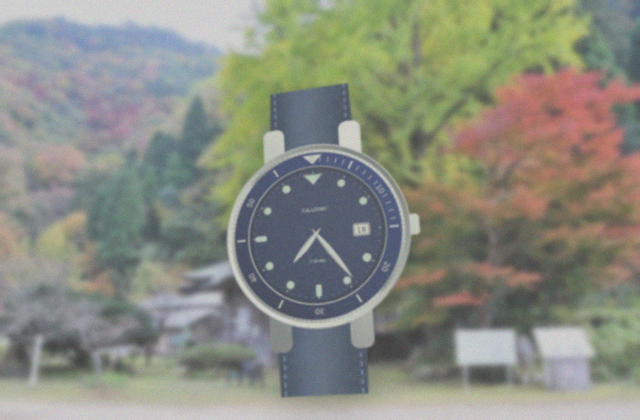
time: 7:24
